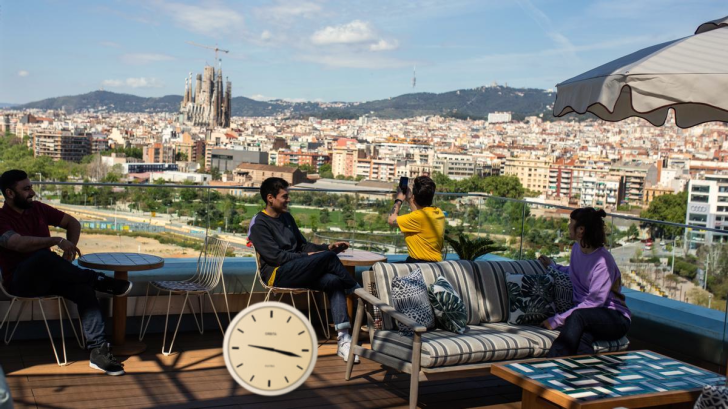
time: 9:17
